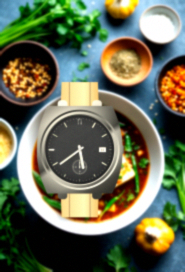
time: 5:39
